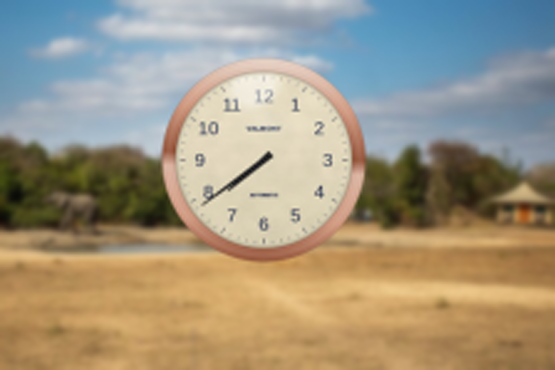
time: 7:39
